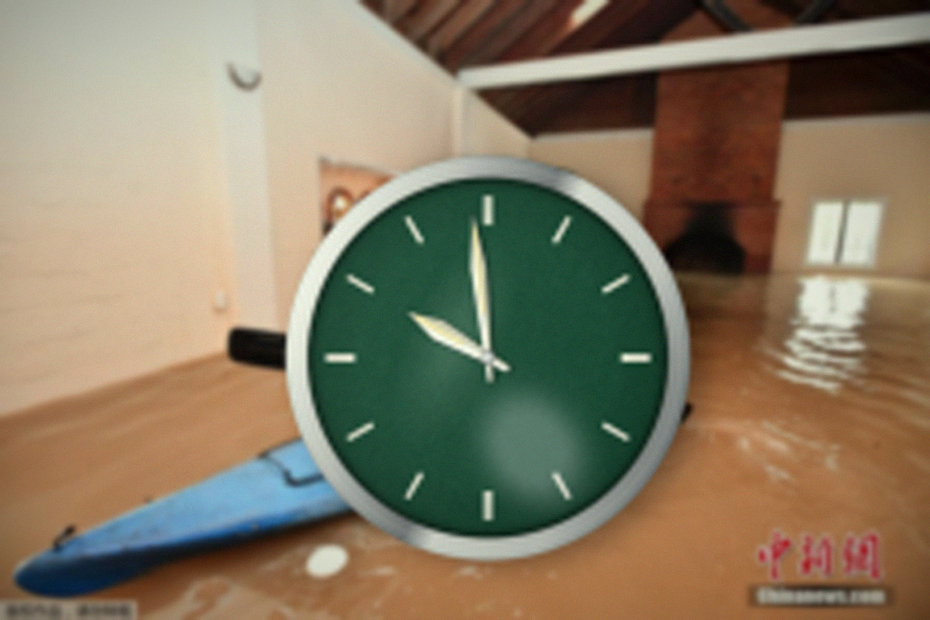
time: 9:59
